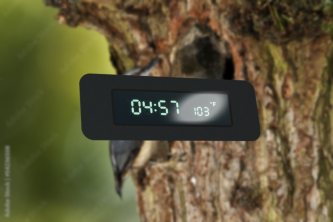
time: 4:57
